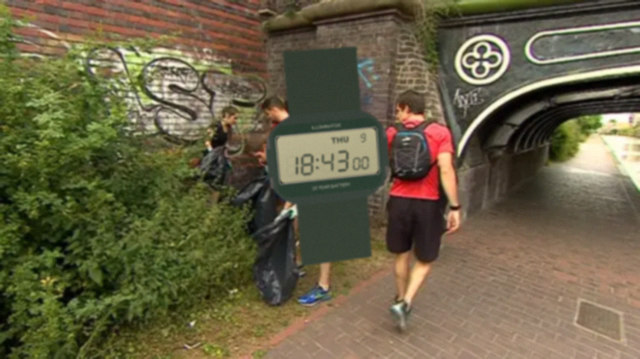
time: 18:43:00
